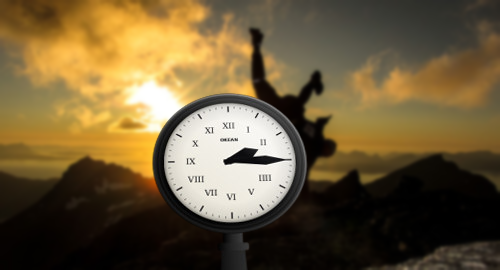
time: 2:15
